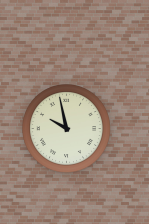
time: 9:58
